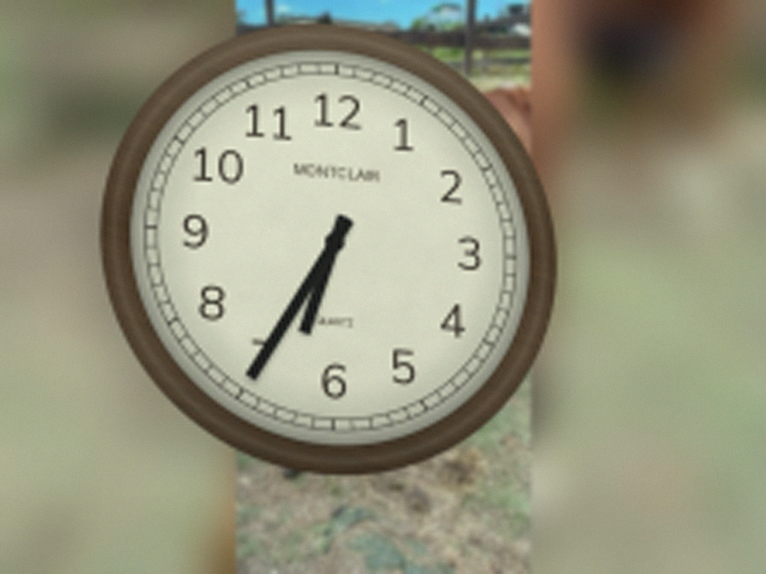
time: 6:35
